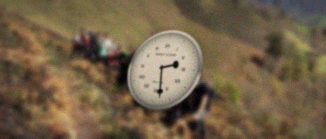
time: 2:28
